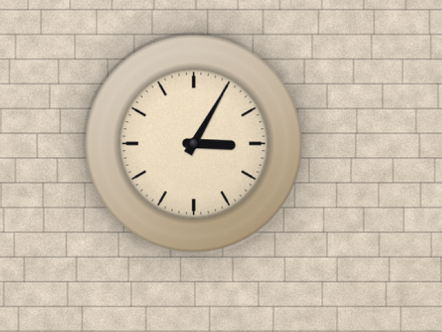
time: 3:05
